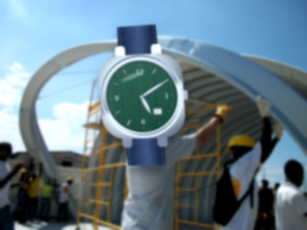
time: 5:10
